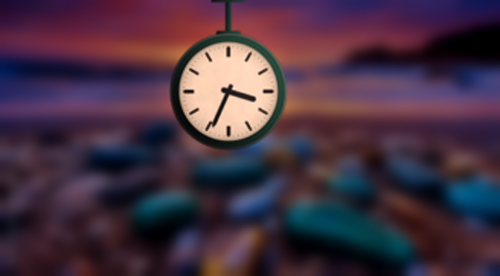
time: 3:34
